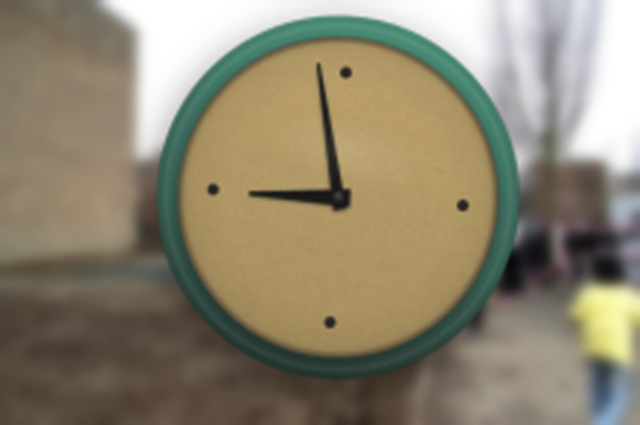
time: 8:58
